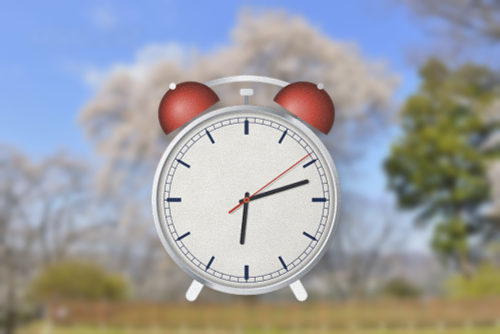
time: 6:12:09
